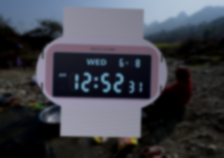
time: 12:52:31
